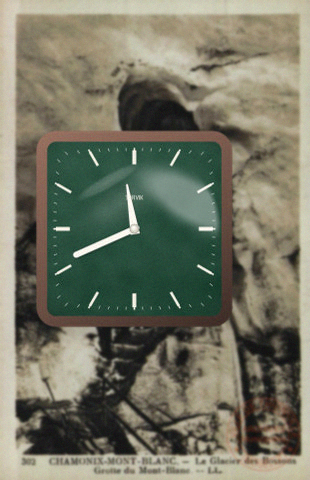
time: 11:41
